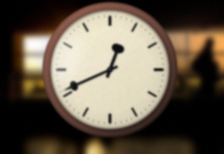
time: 12:41
